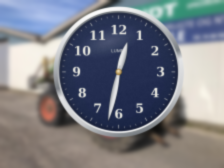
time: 12:32
